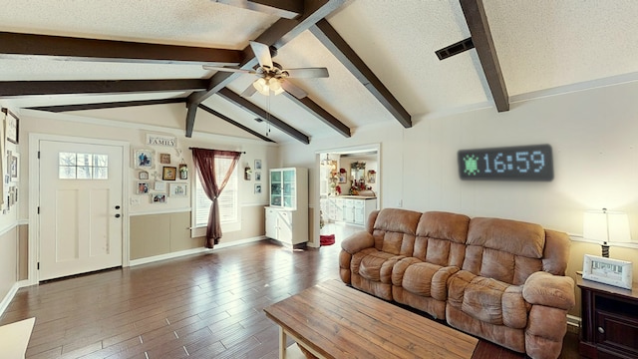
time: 16:59
